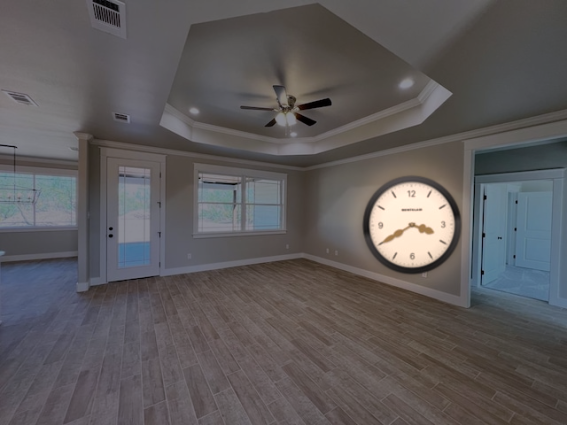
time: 3:40
